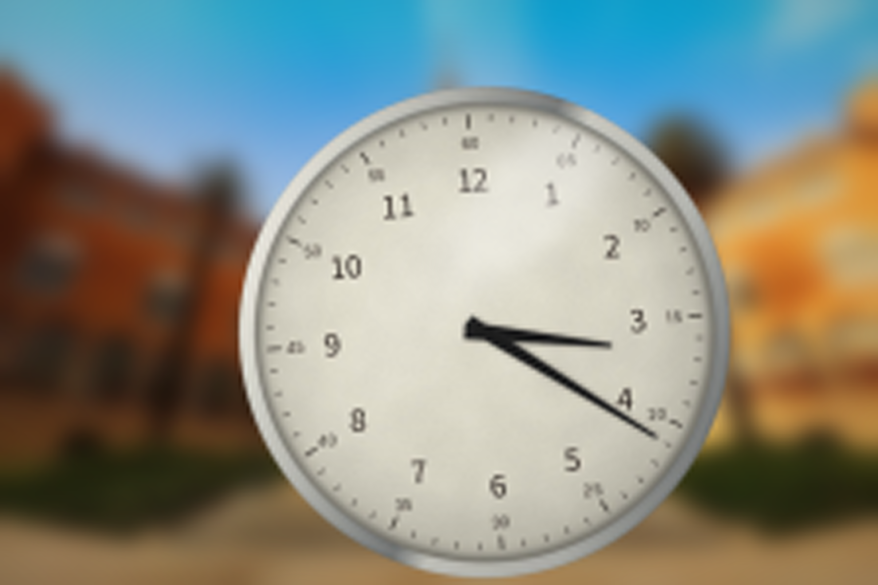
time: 3:21
